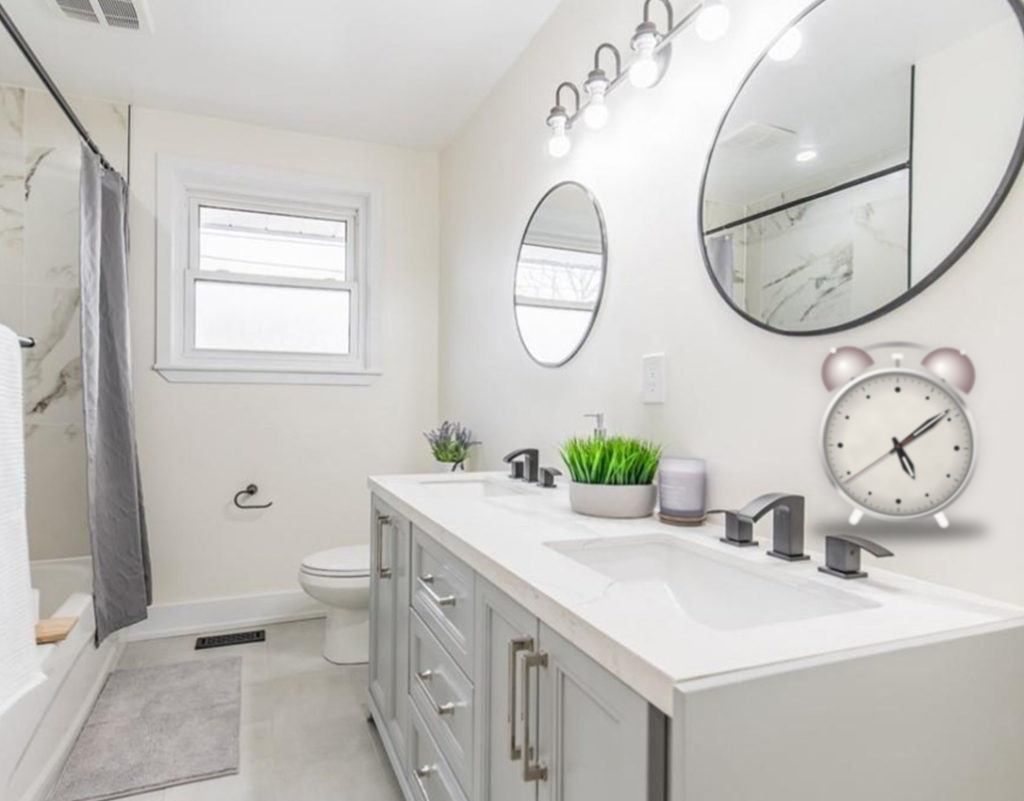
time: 5:08:39
